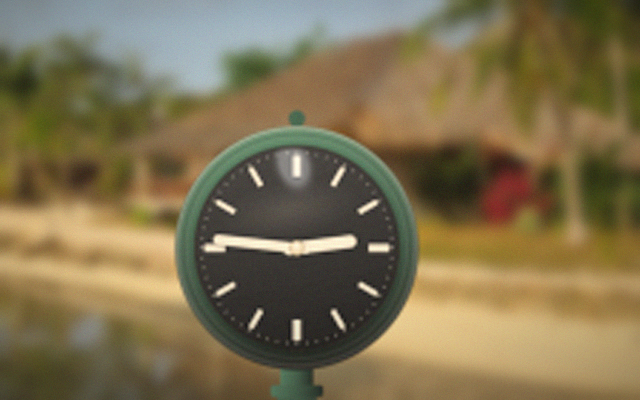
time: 2:46
